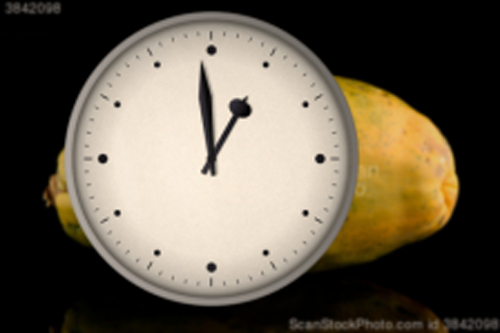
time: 12:59
